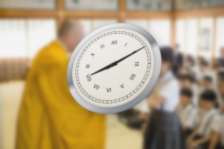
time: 8:10
